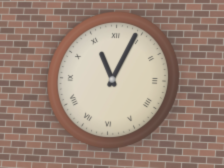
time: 11:04
